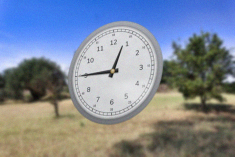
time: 12:45
